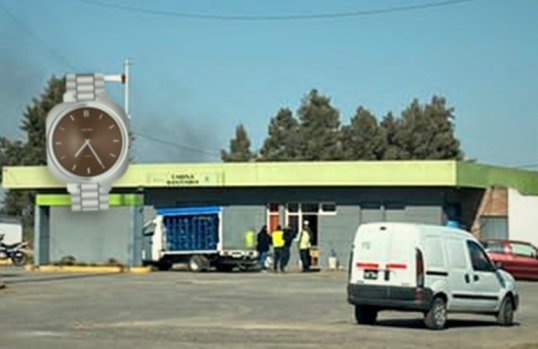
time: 7:25
